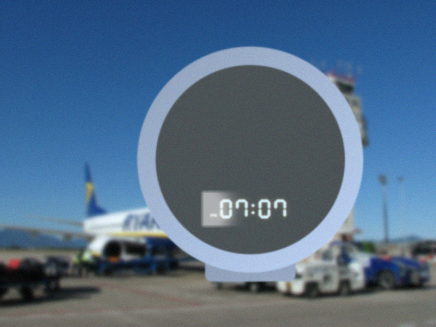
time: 7:07
